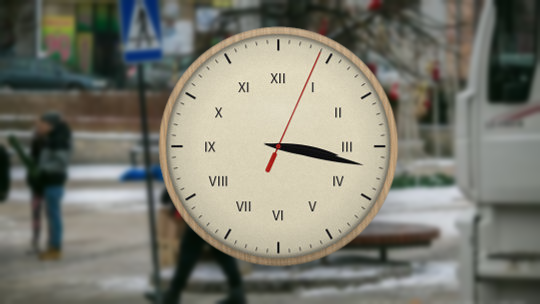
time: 3:17:04
